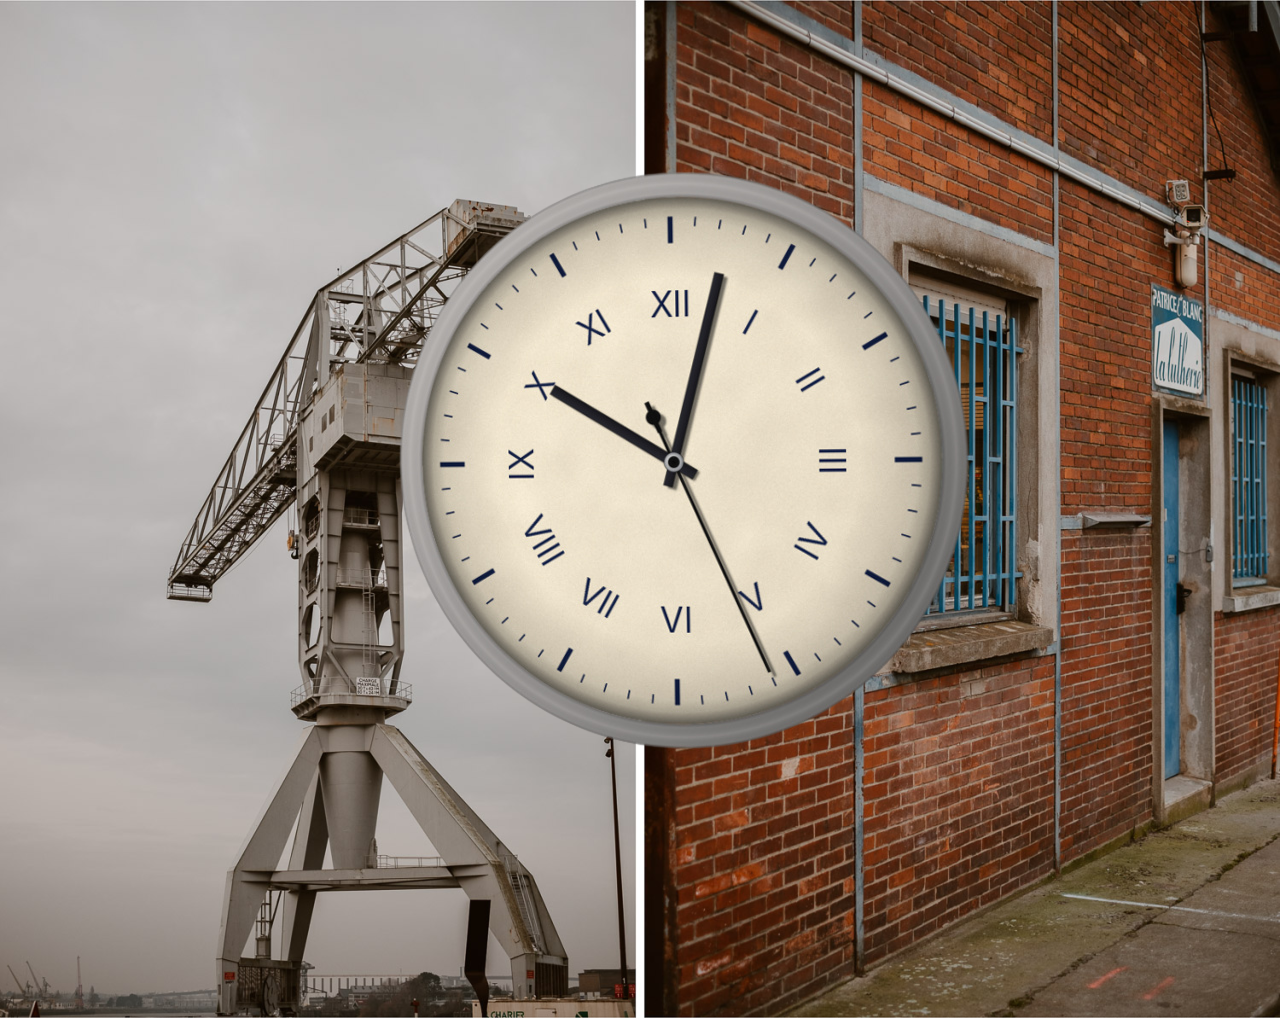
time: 10:02:26
